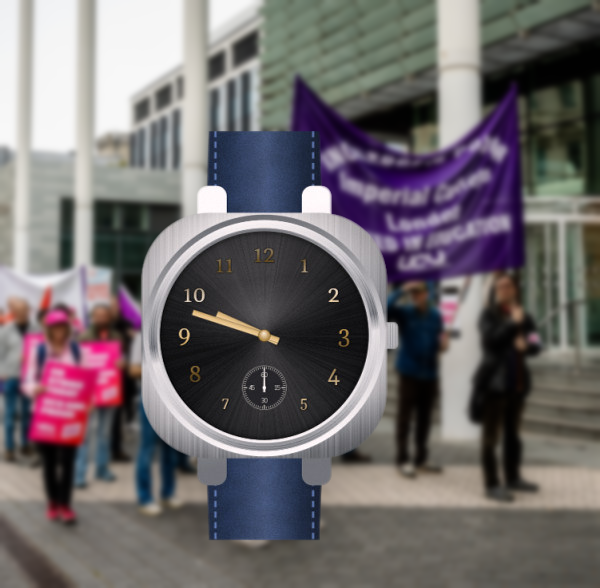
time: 9:48
